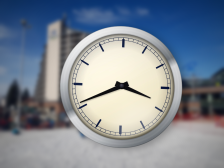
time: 3:41
